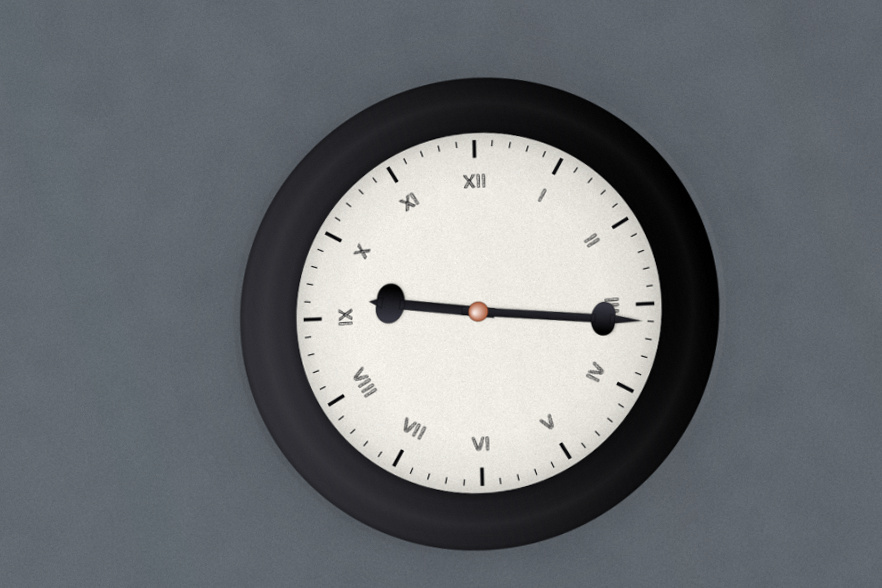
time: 9:16
